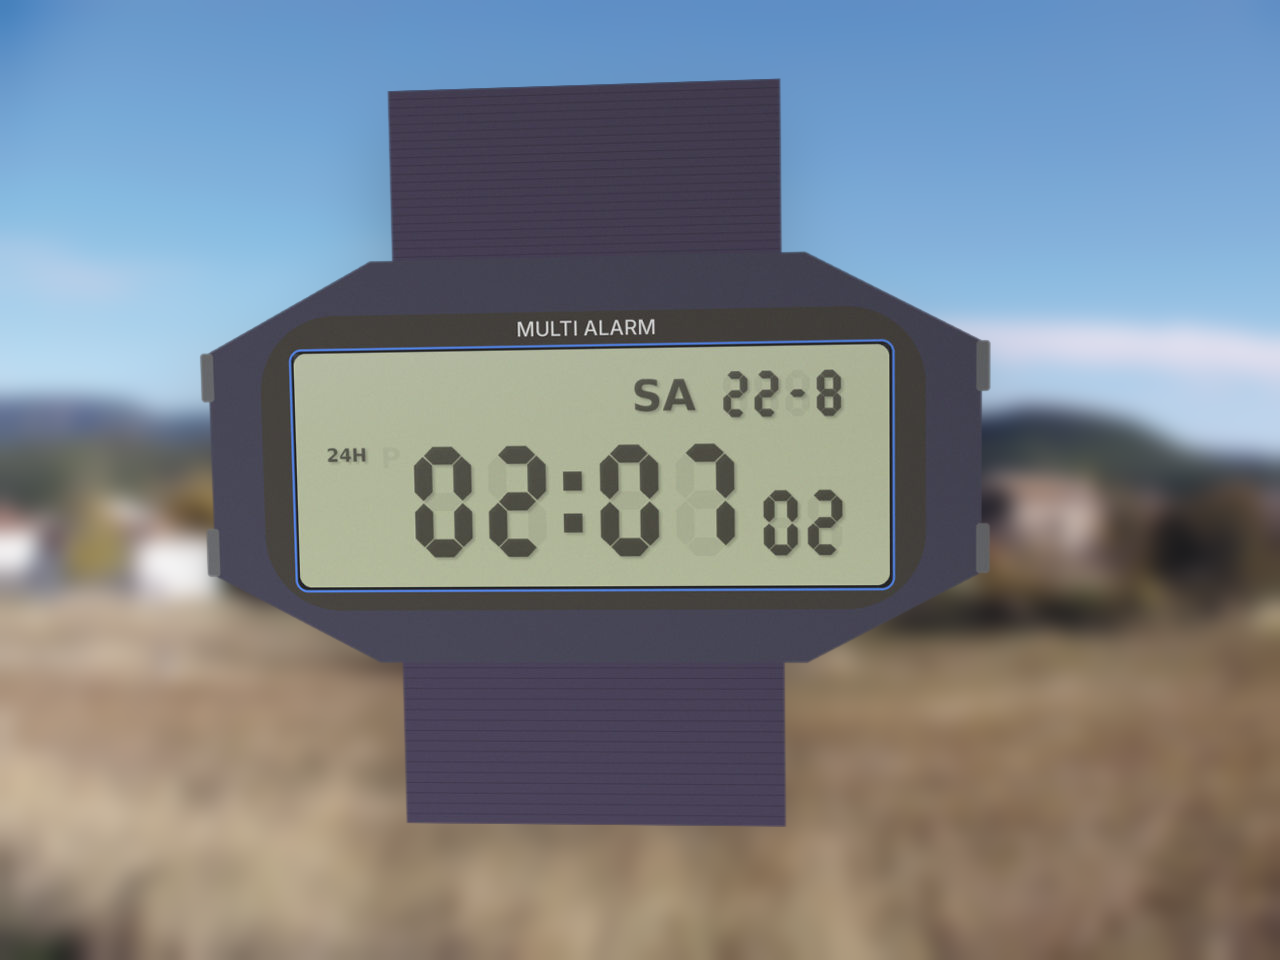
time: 2:07:02
